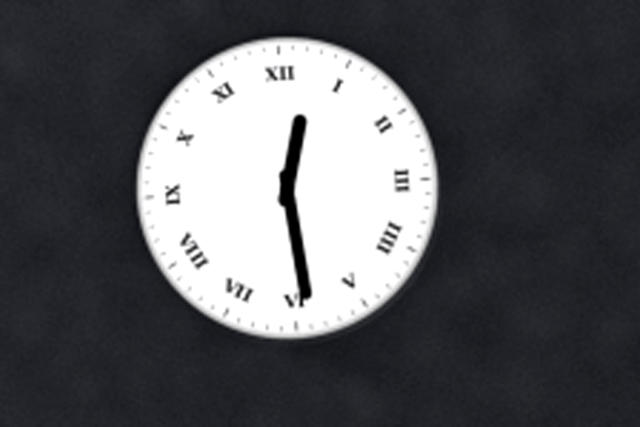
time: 12:29
